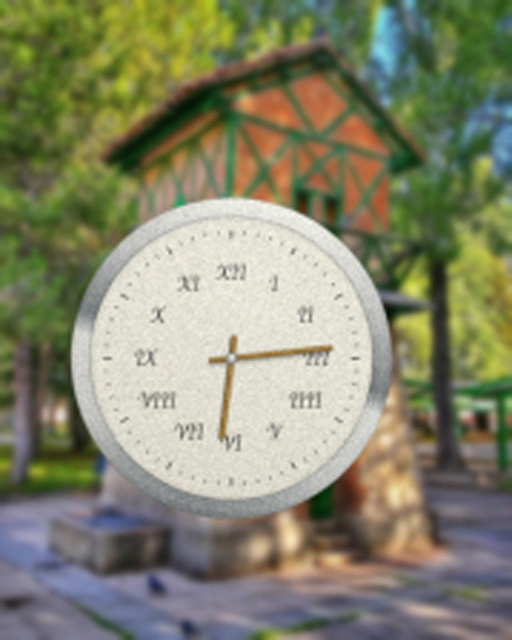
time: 6:14
